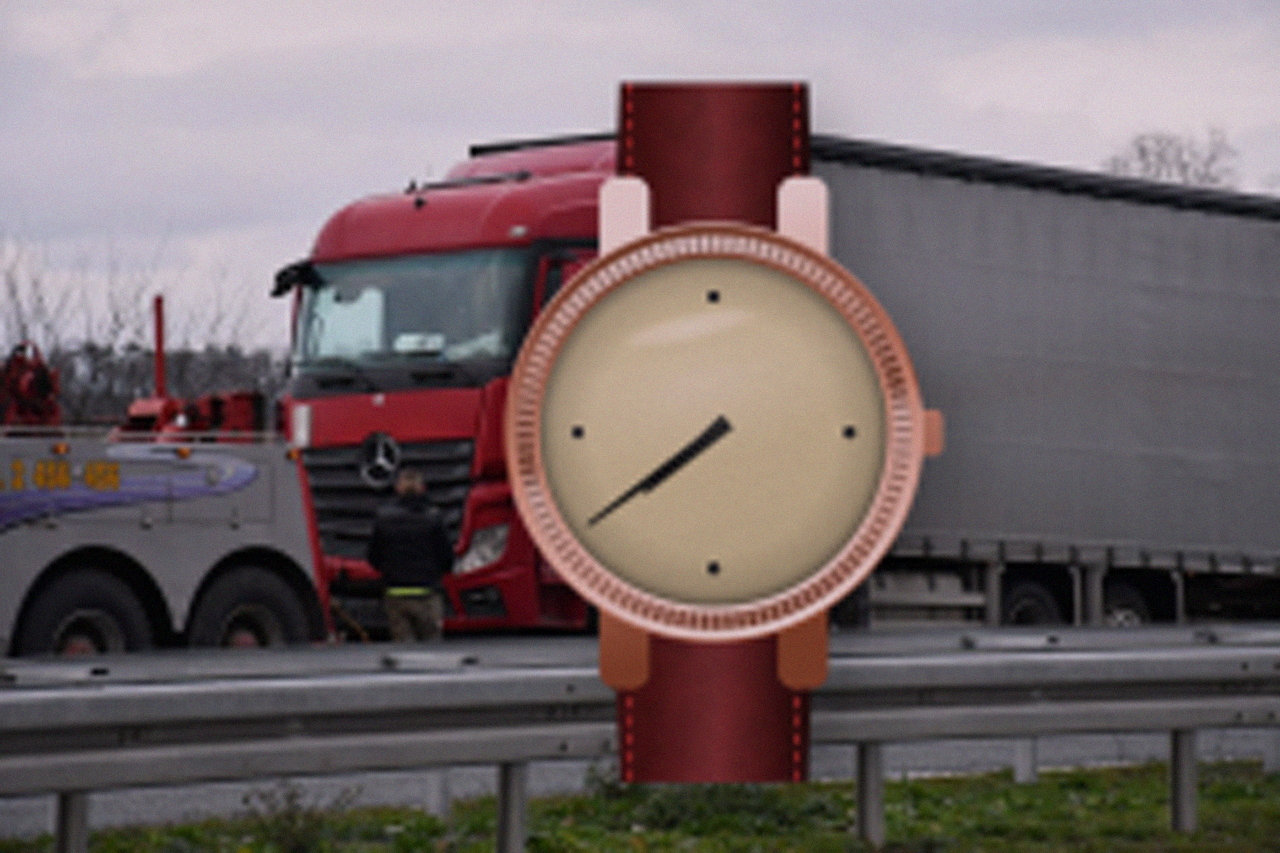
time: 7:39
